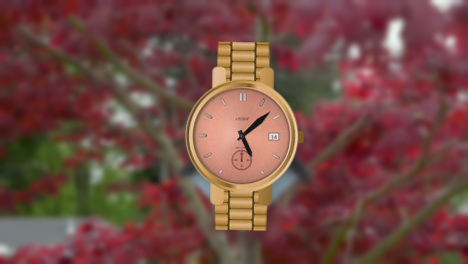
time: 5:08
